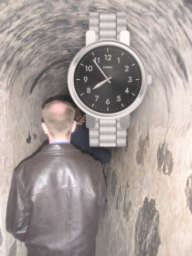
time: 7:54
